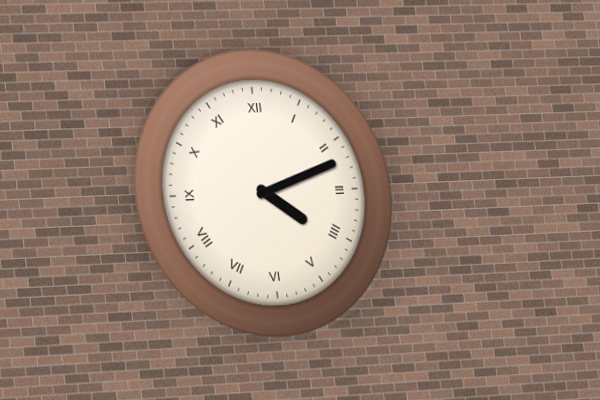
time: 4:12
